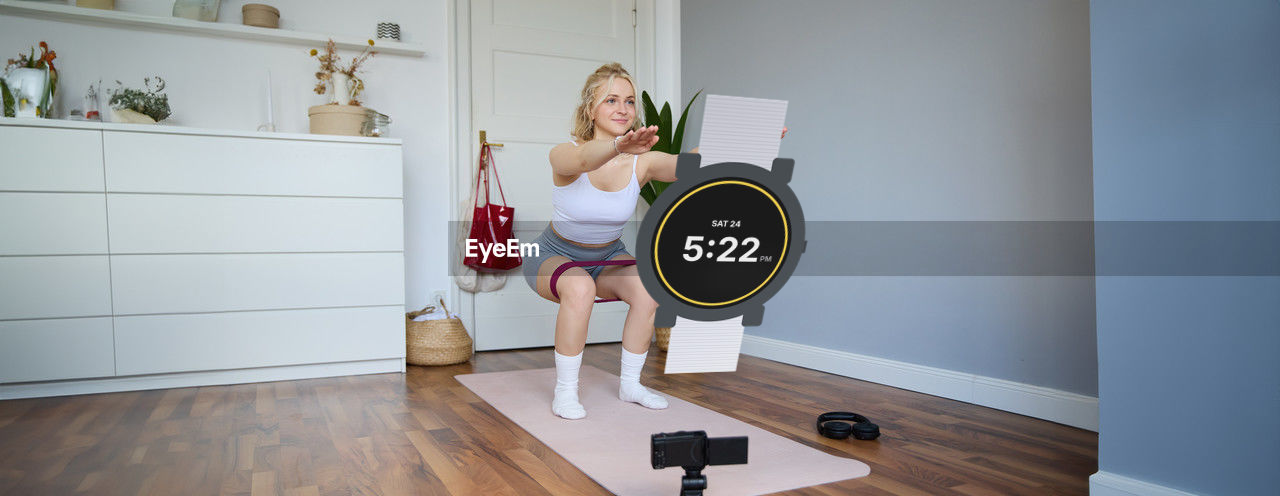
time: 5:22
